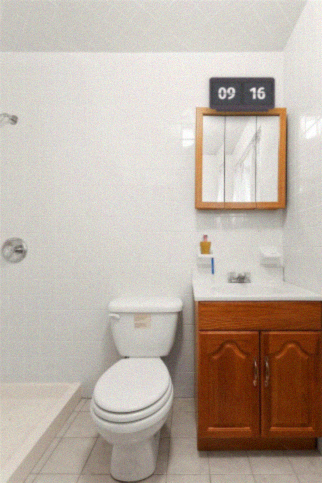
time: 9:16
